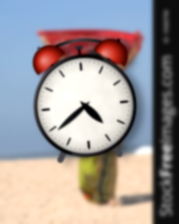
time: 4:39
